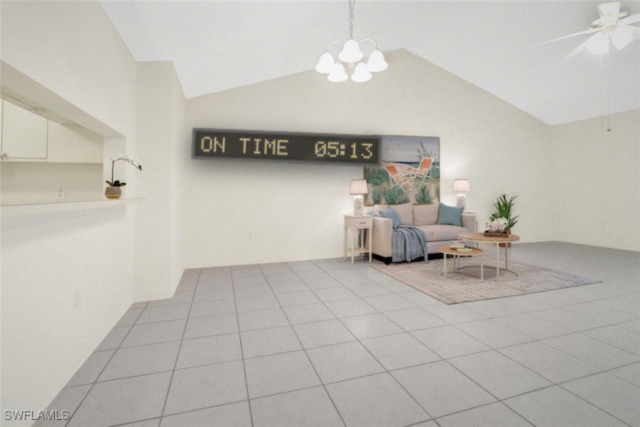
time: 5:13
